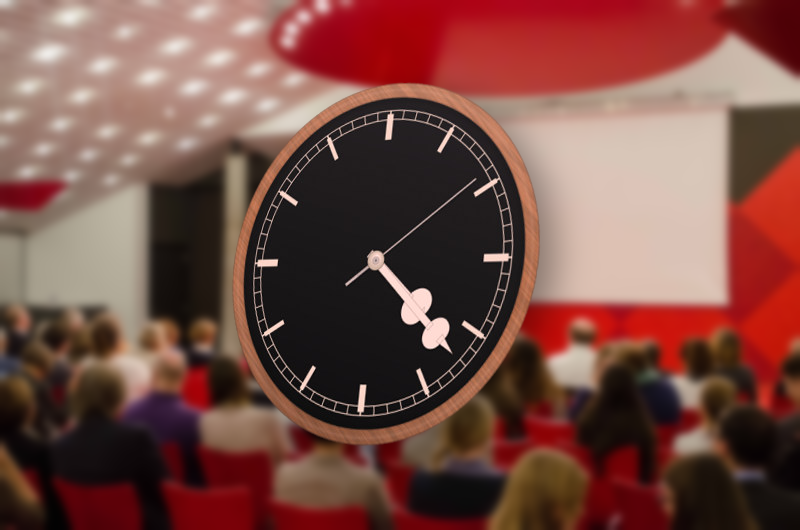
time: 4:22:09
